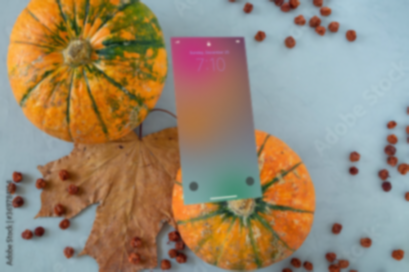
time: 7:10
